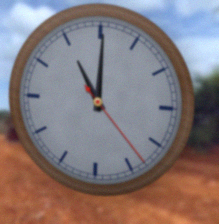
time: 11:00:23
